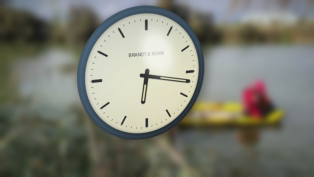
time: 6:17
